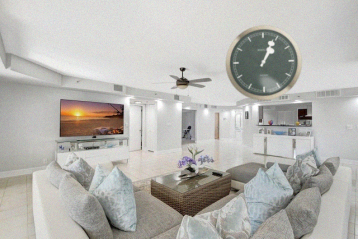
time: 1:04
